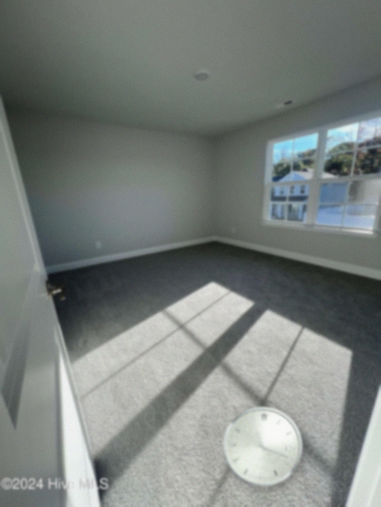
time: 11:18
